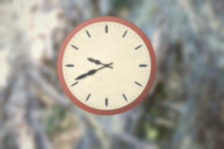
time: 9:41
